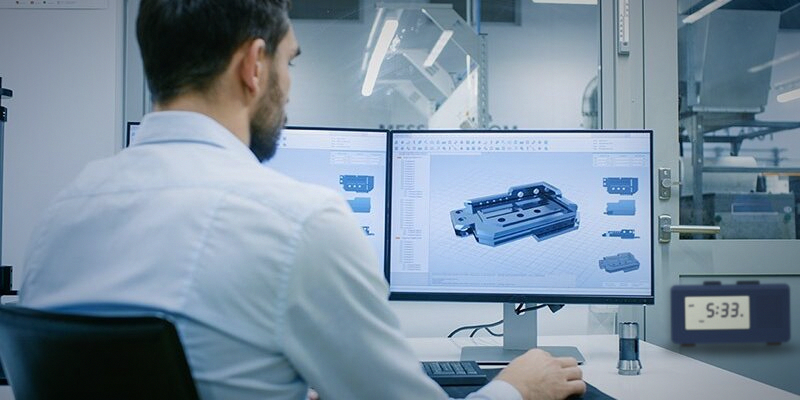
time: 5:33
